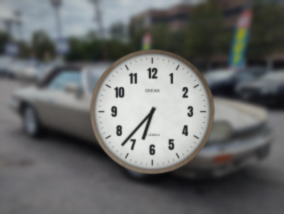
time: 6:37
